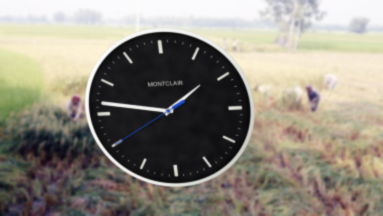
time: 1:46:40
